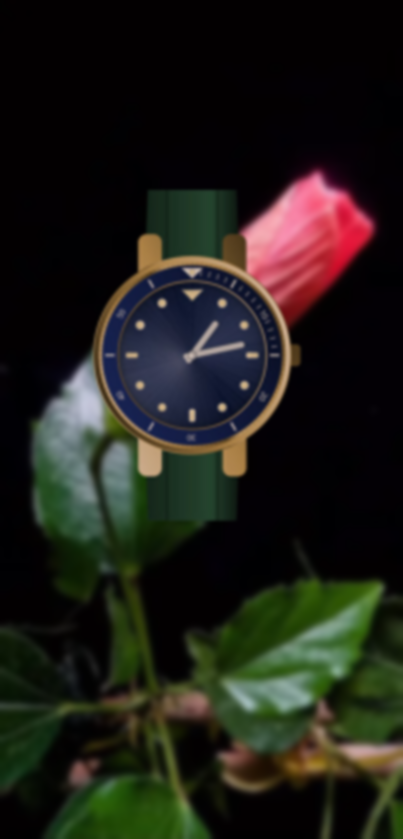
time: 1:13
